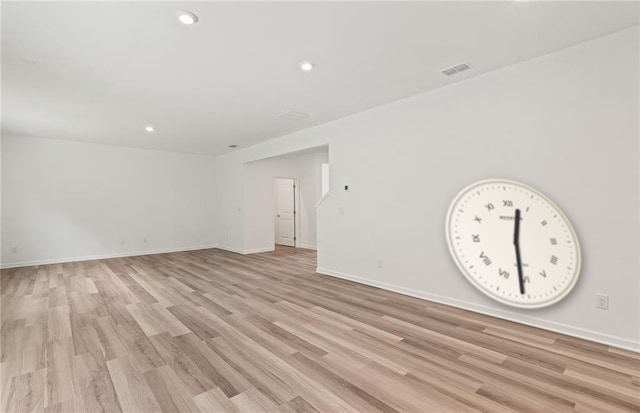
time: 12:31
